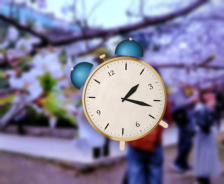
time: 2:22
